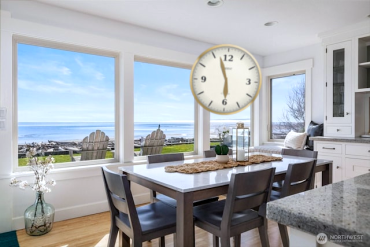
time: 5:57
